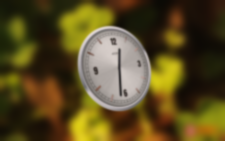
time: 12:32
